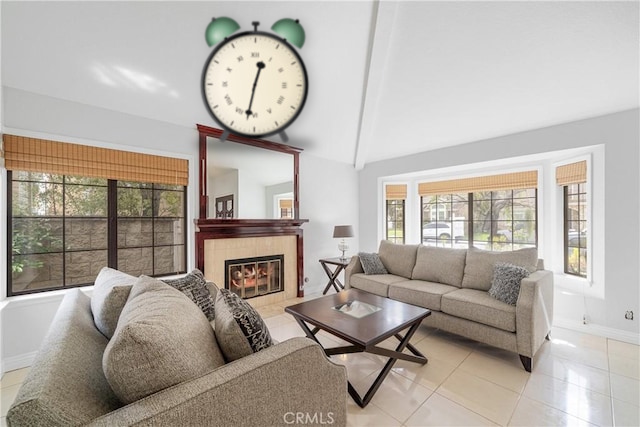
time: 12:32
